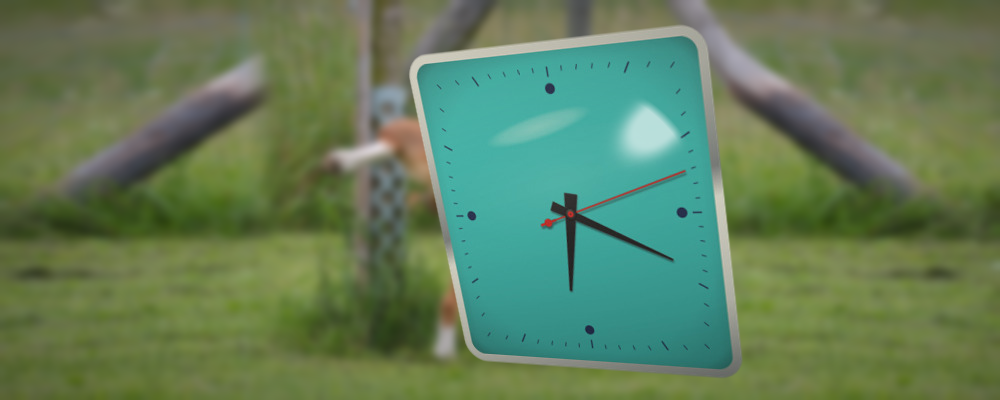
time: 6:19:12
